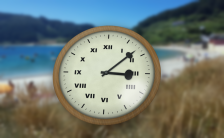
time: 3:08
